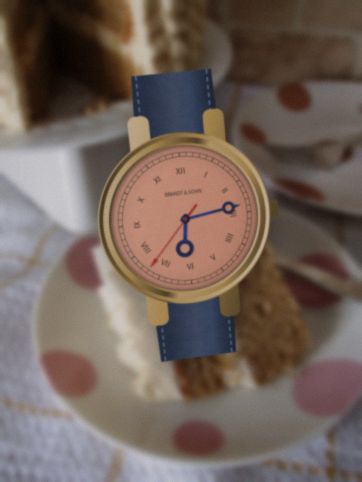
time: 6:13:37
